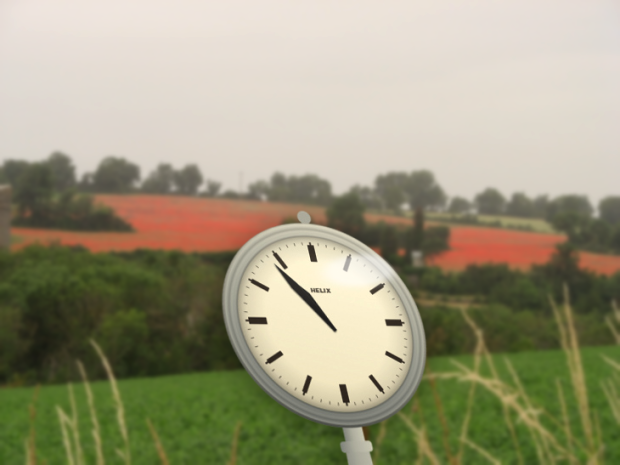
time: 10:54
